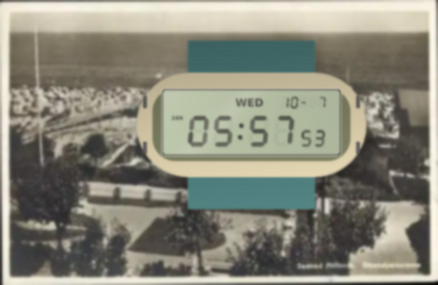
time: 5:57:53
